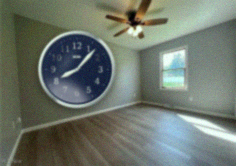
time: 8:07
